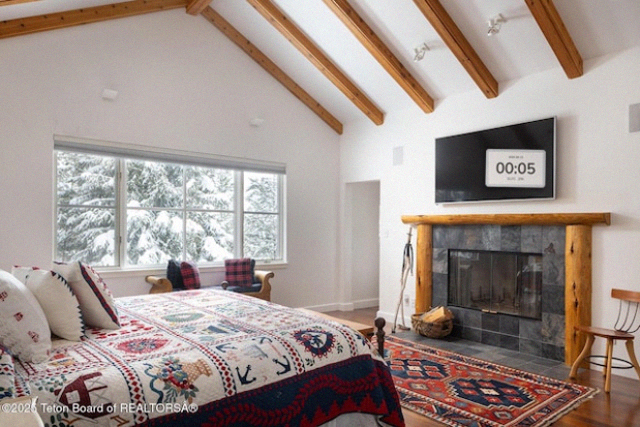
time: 0:05
